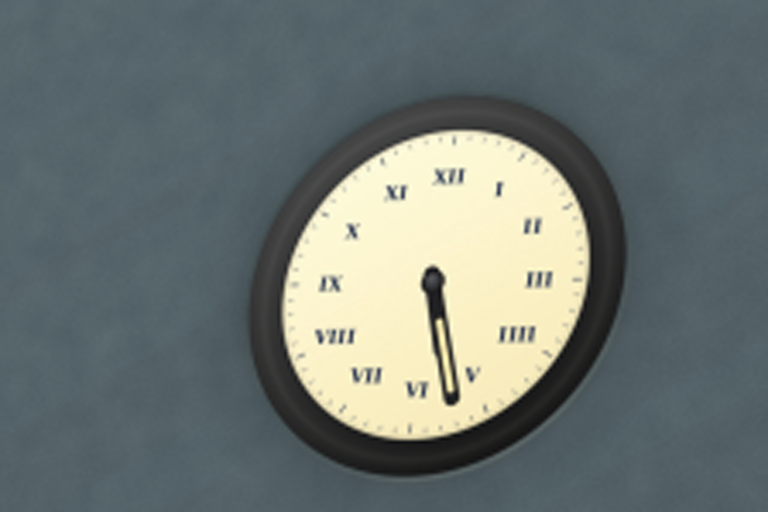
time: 5:27
